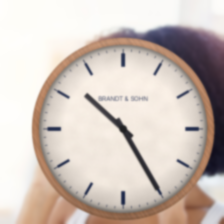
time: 10:25
